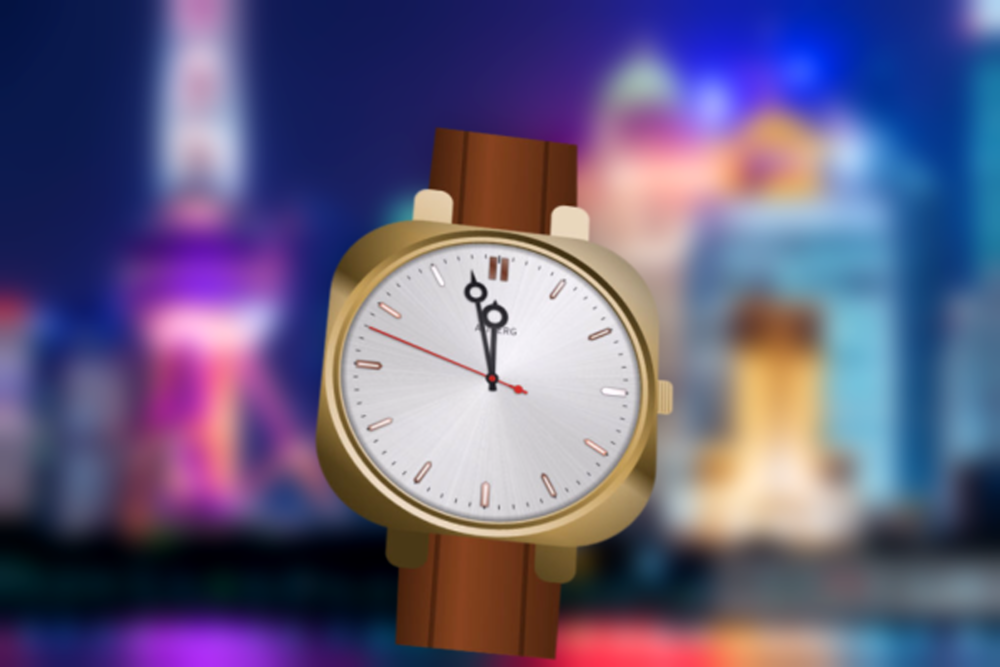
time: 11:57:48
